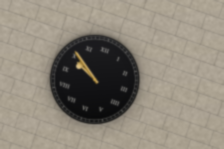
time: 9:51
